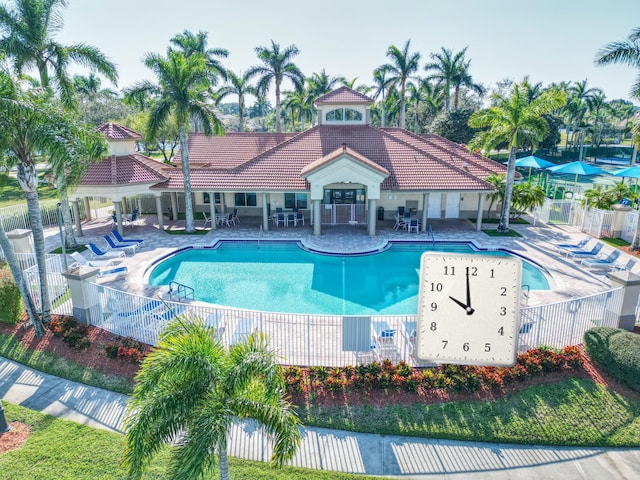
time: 9:59
